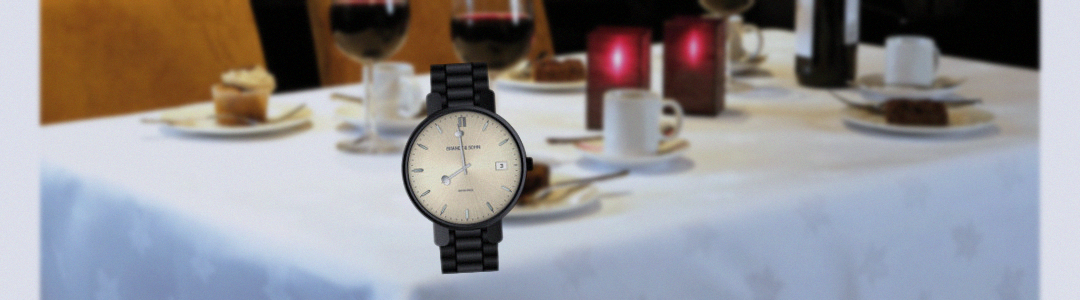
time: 7:59
